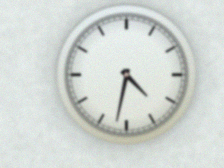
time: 4:32
